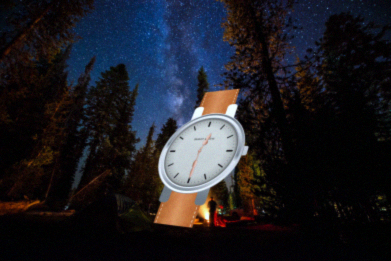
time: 12:30
